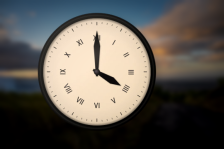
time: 4:00
